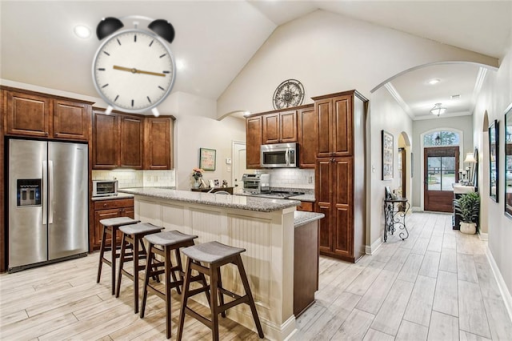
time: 9:16
